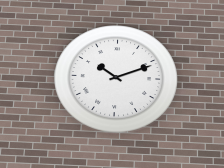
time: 10:11
